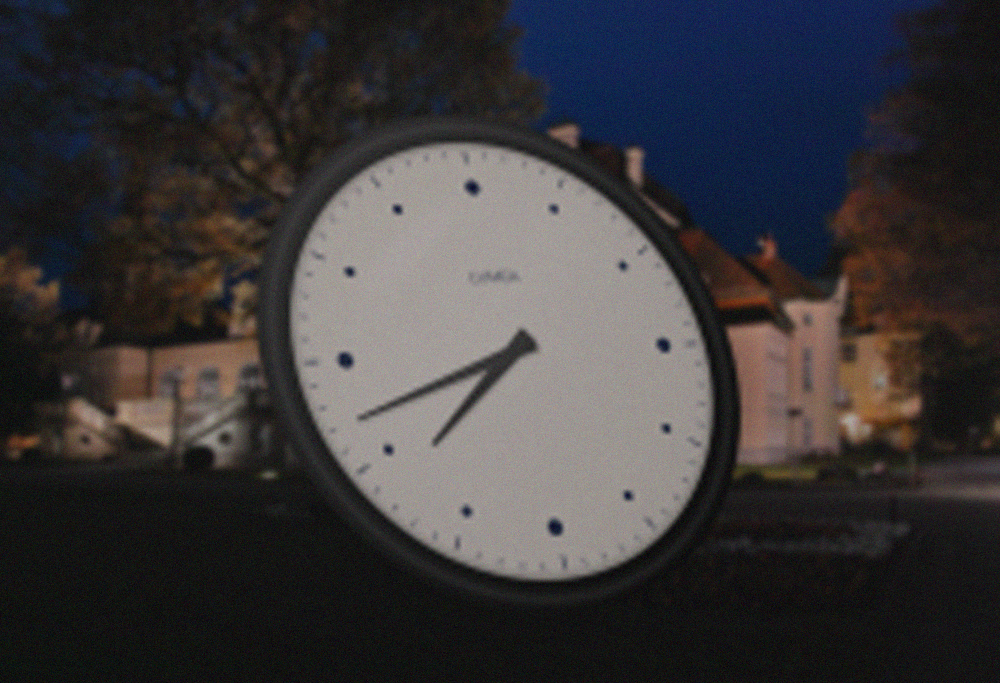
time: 7:42
